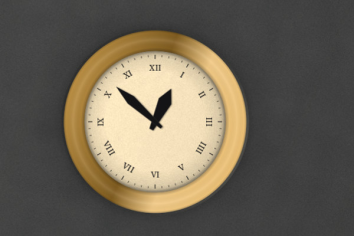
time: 12:52
